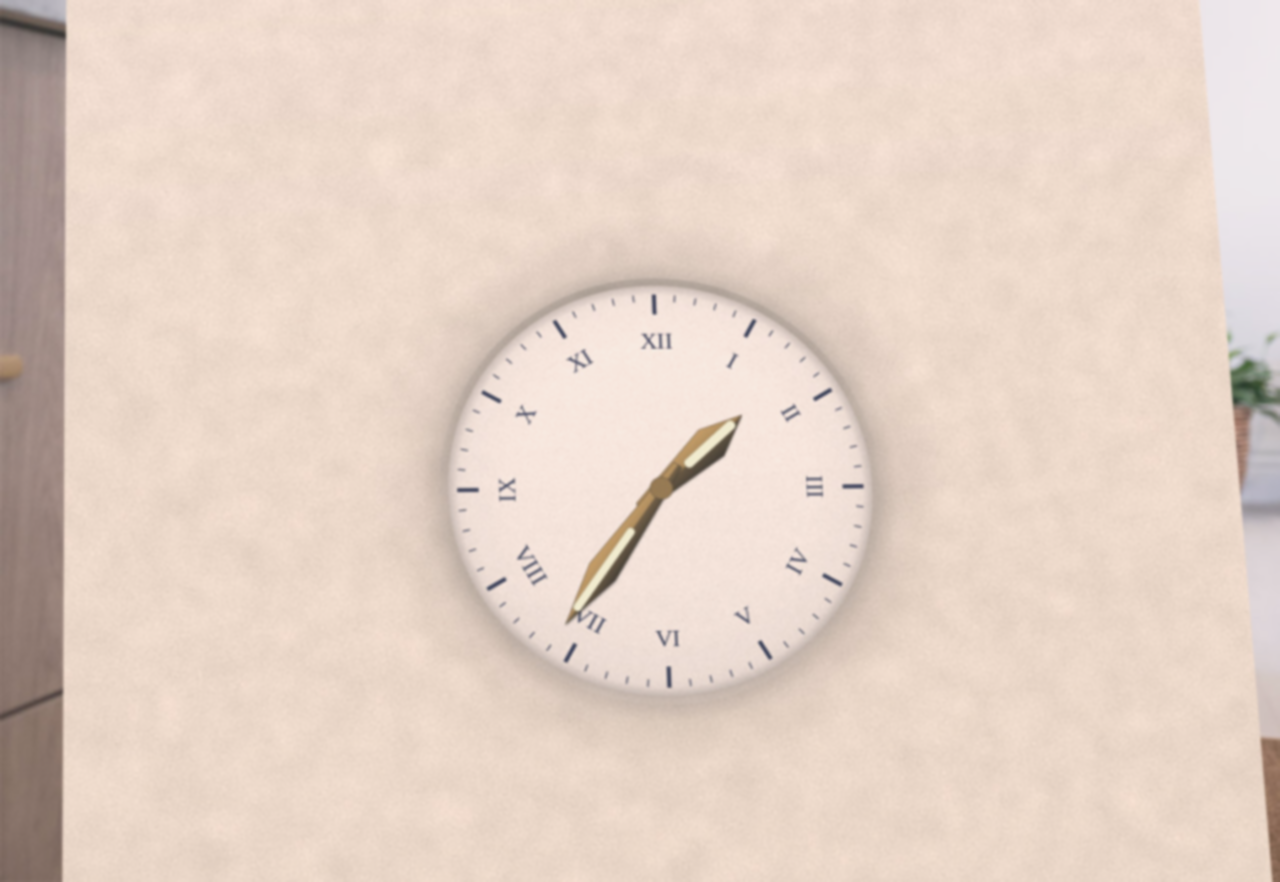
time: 1:36
